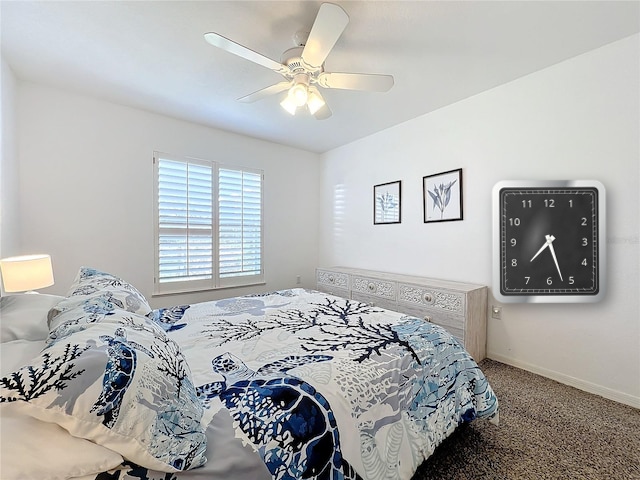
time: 7:27
